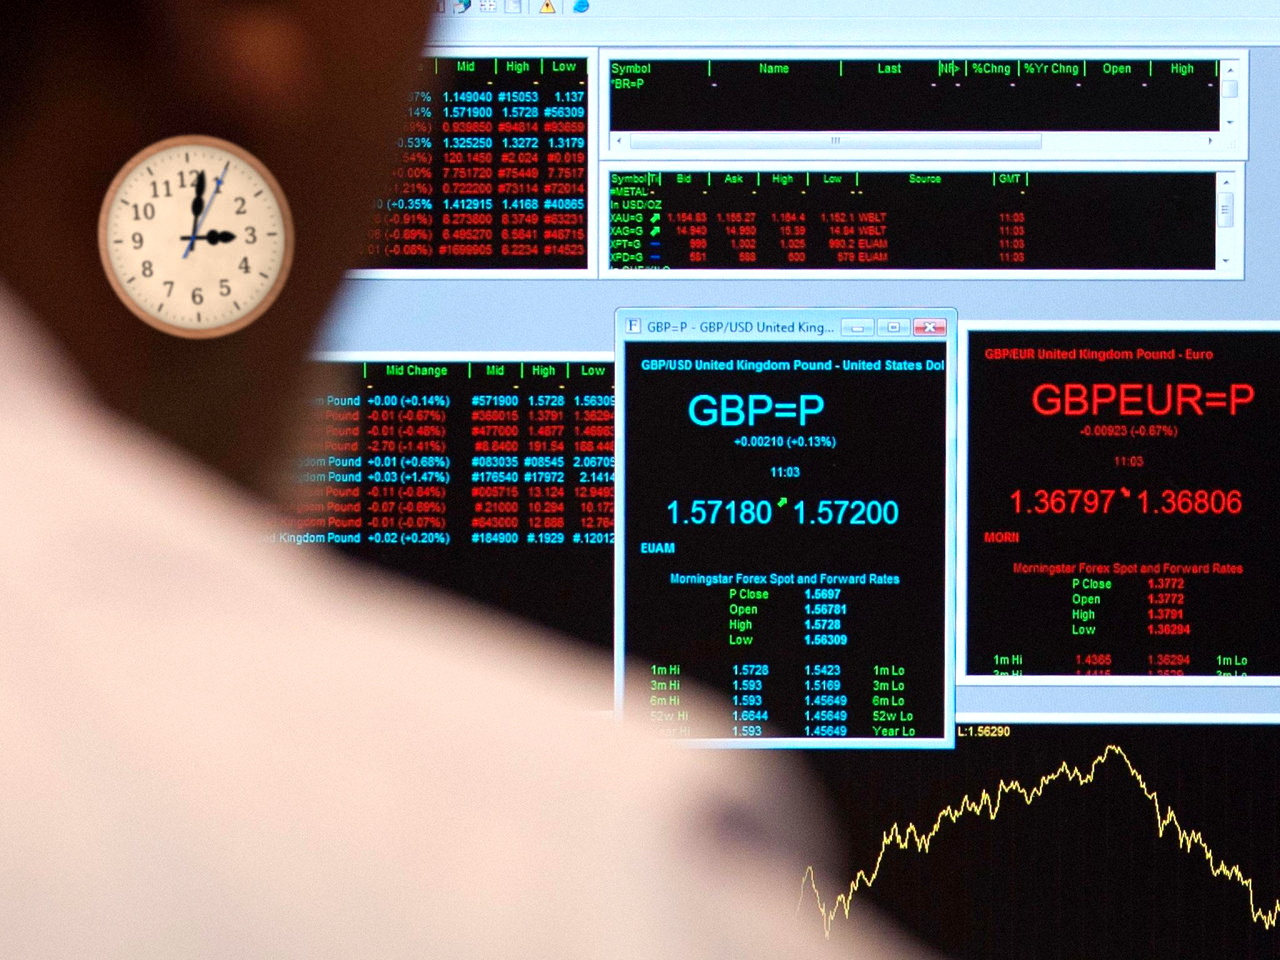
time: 3:02:05
